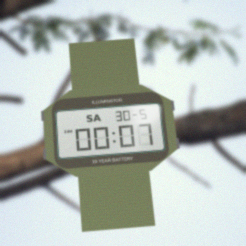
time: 0:07
